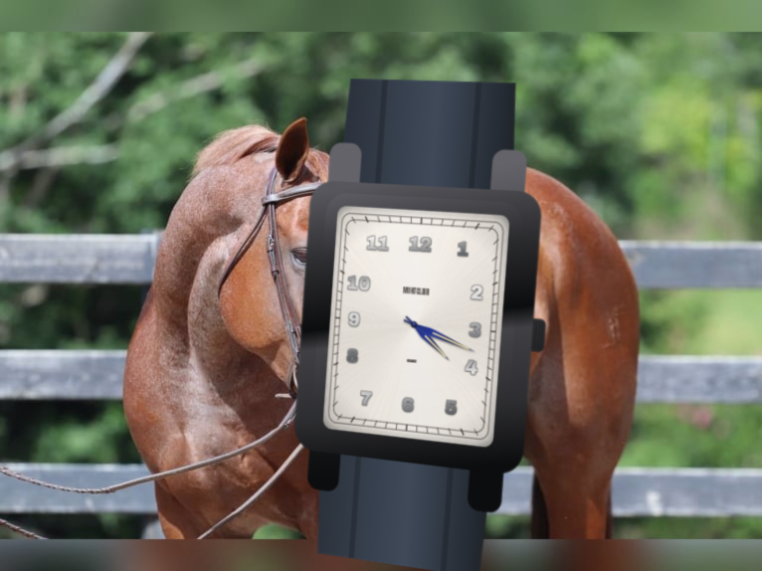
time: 4:18
